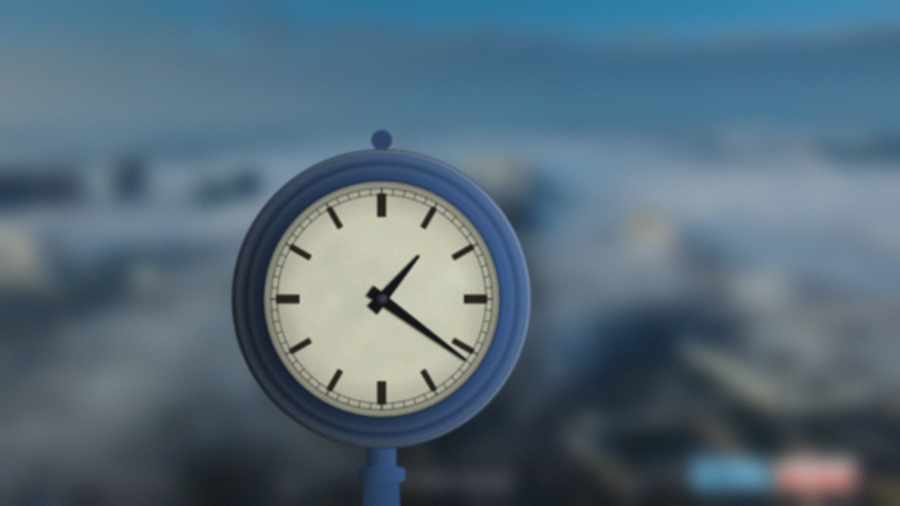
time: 1:21
